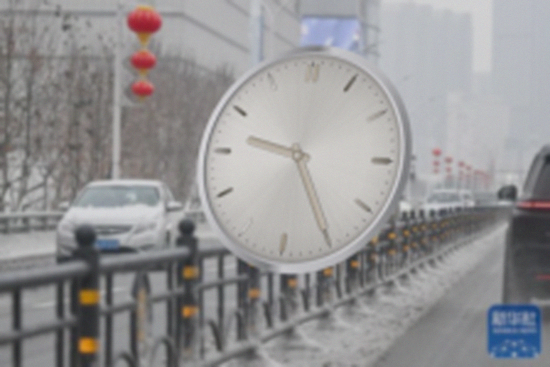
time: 9:25
